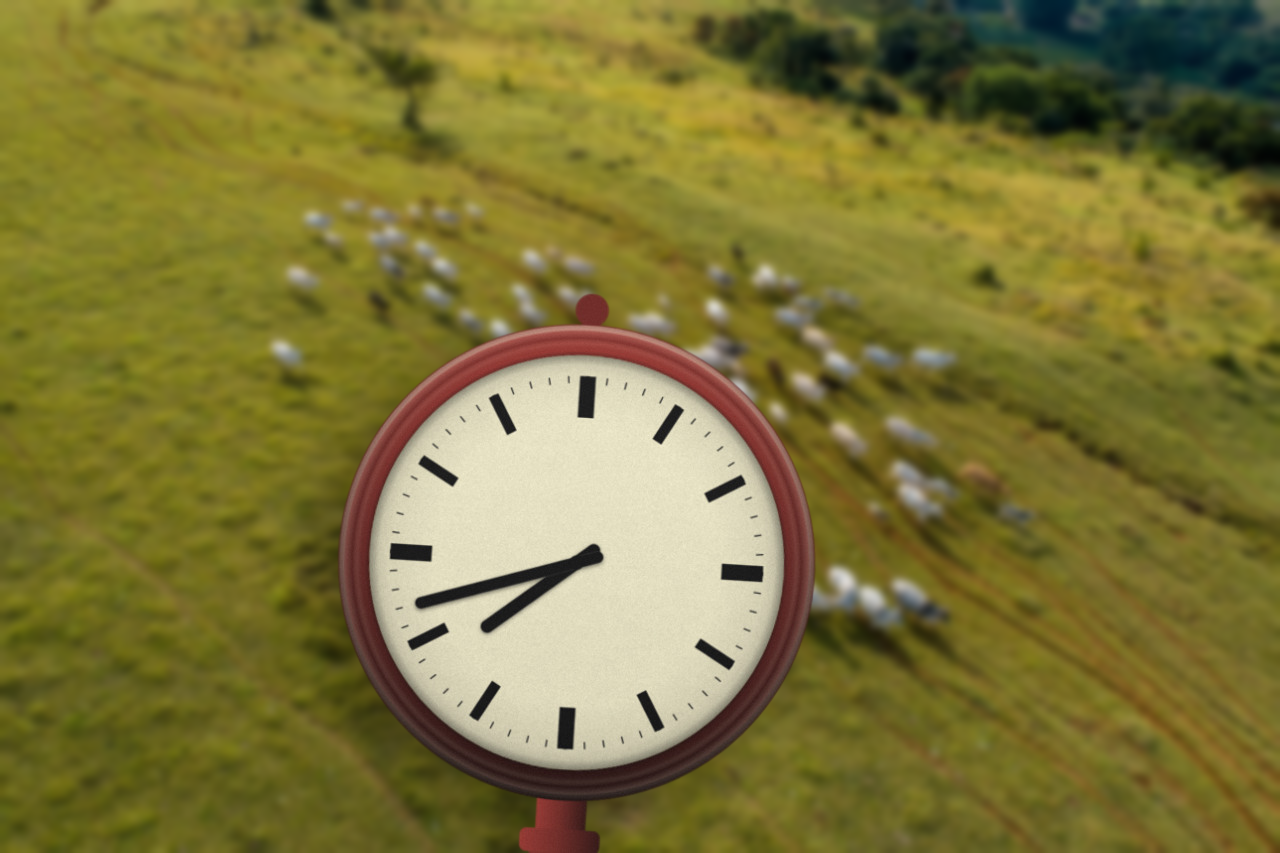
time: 7:42
